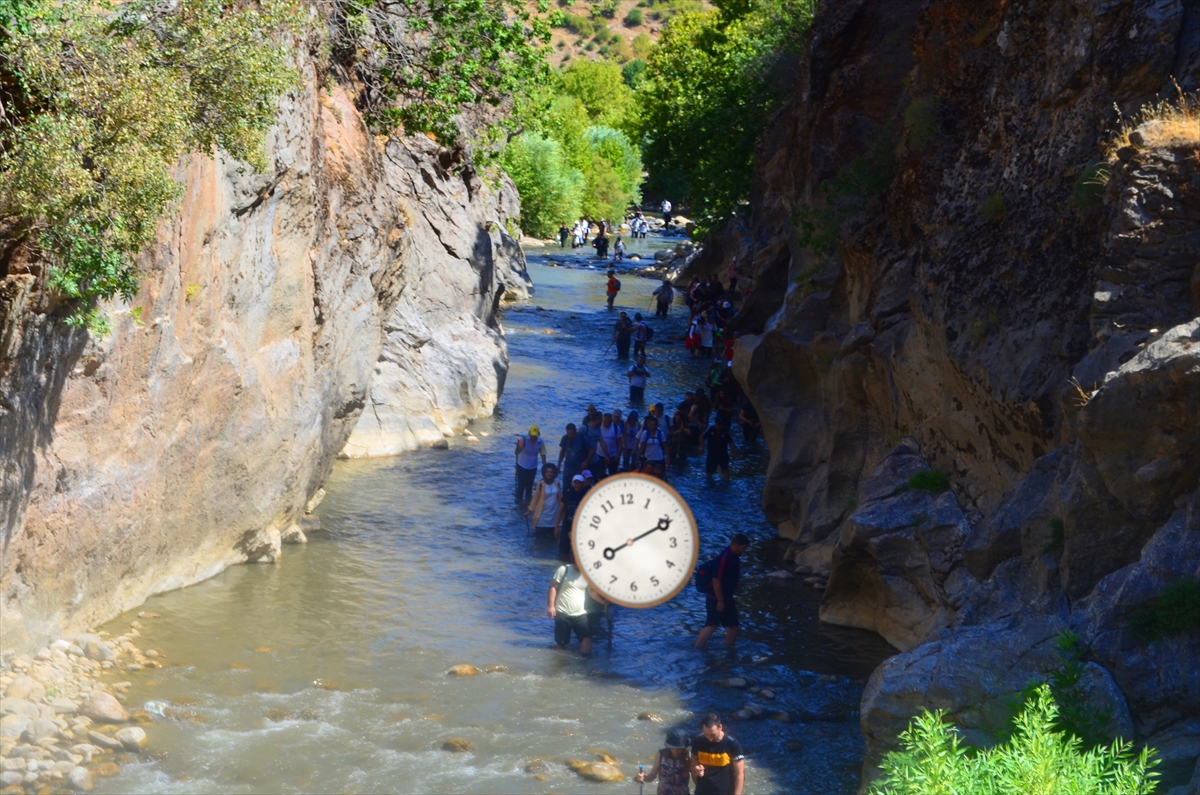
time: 8:11
